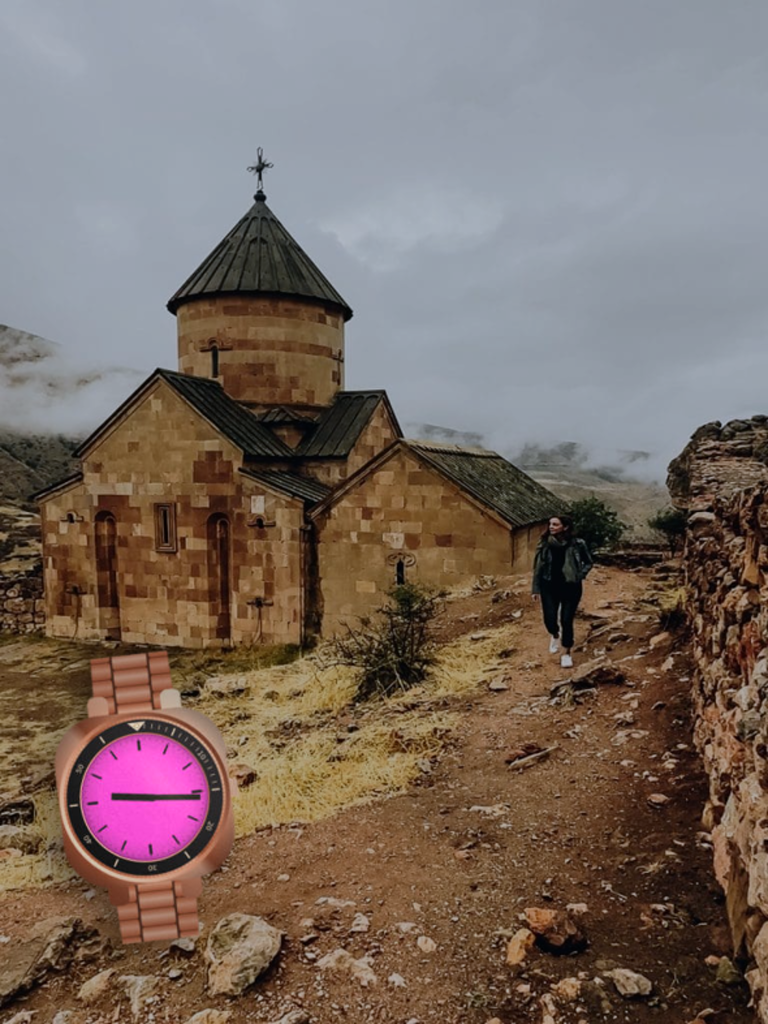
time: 9:16
